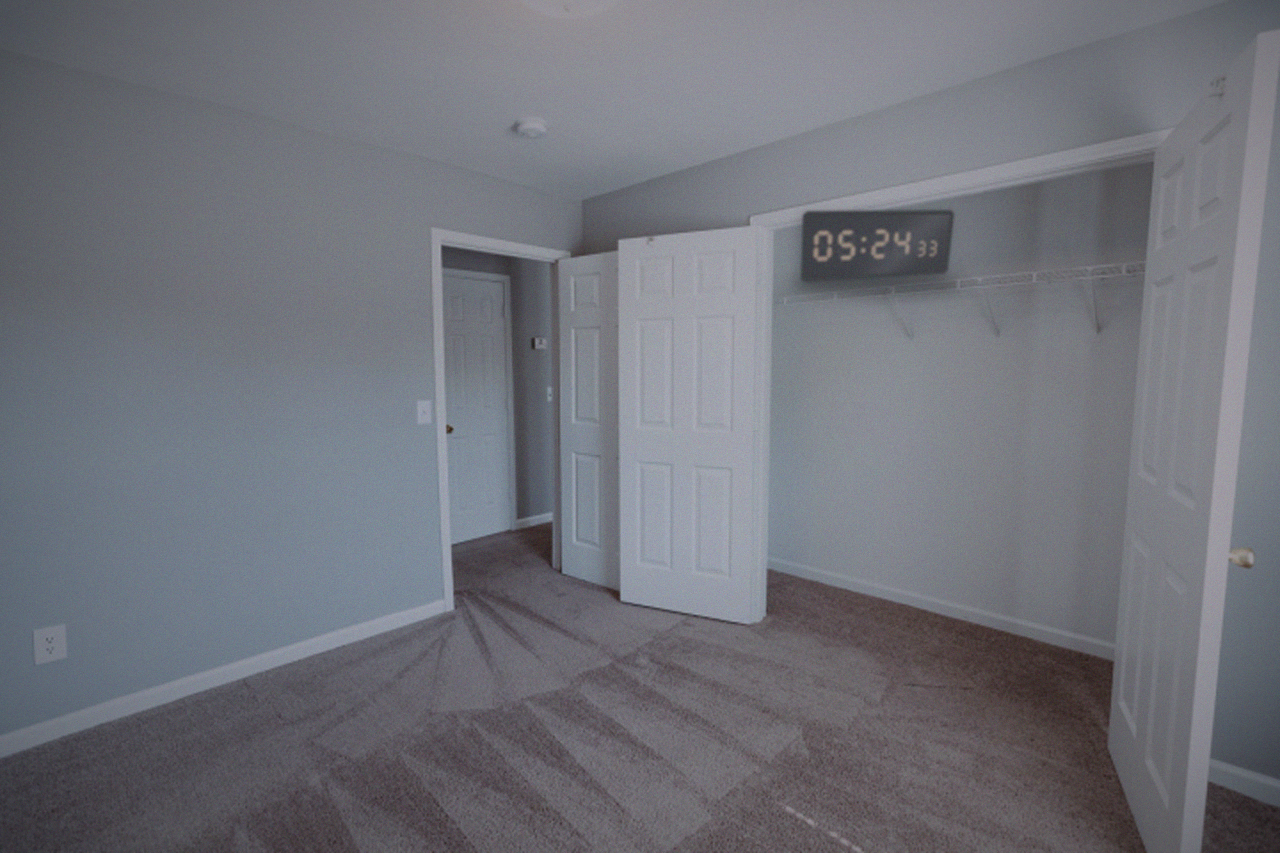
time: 5:24:33
